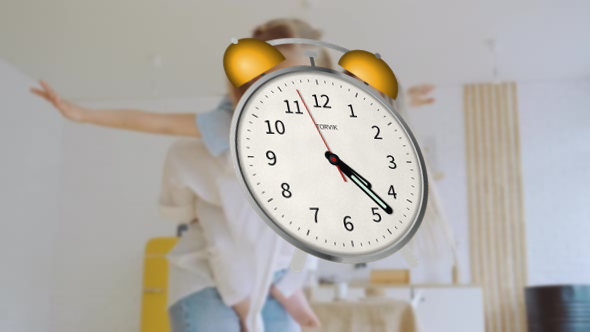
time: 4:22:57
